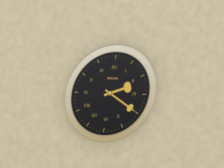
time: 2:20
